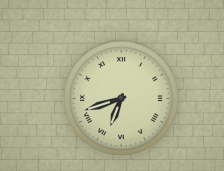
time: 6:42
